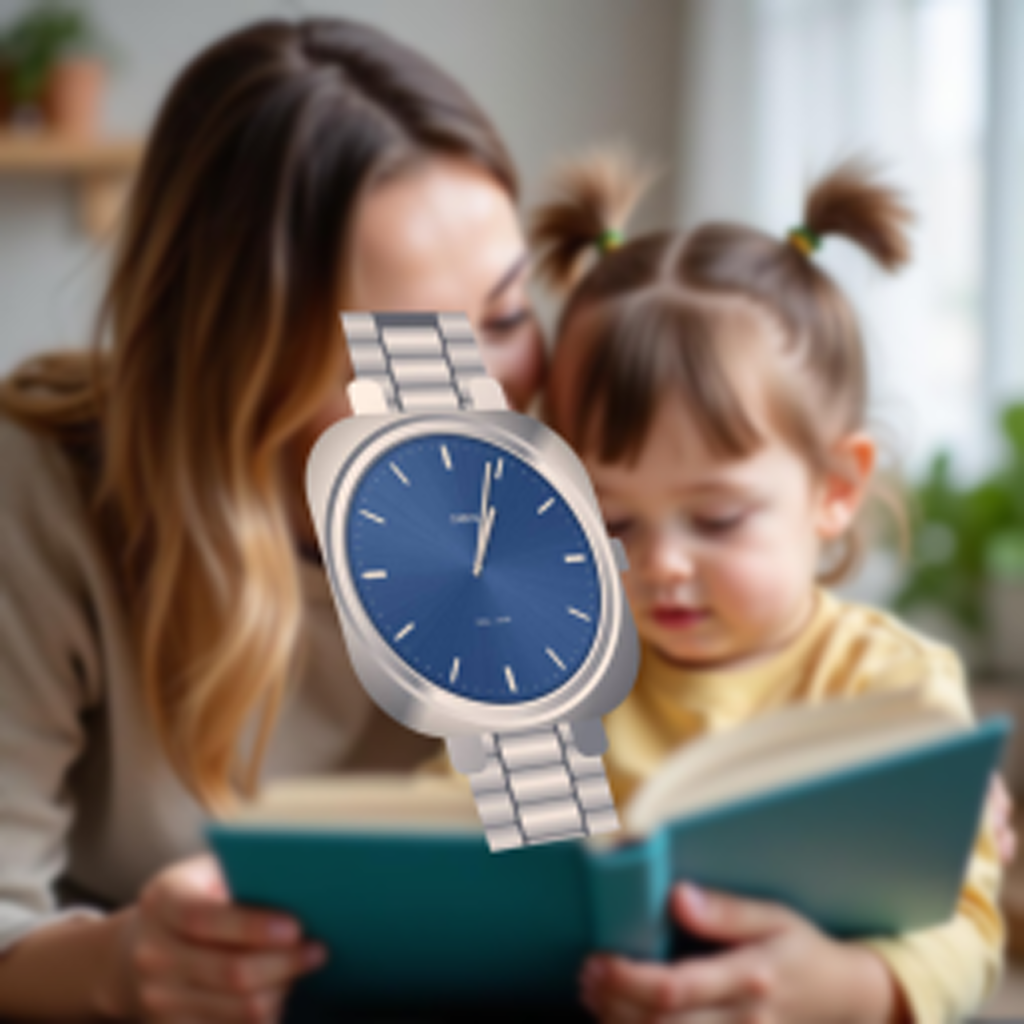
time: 1:04
